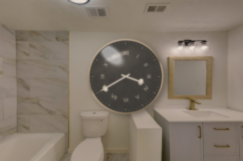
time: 3:40
